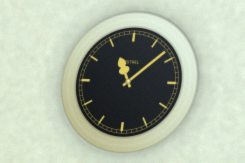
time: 11:08
